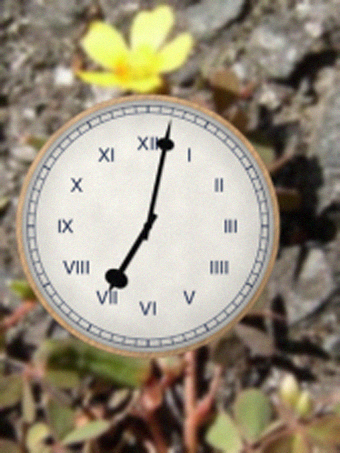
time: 7:02
